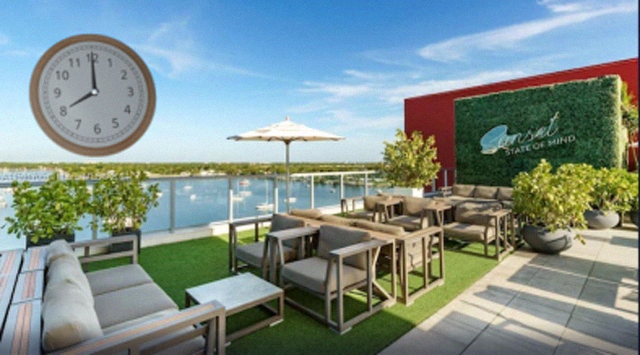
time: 8:00
